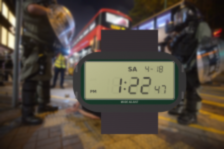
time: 1:22
